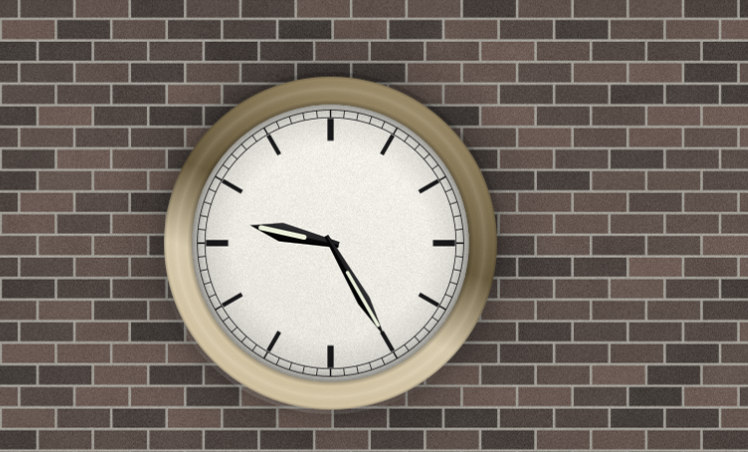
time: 9:25
